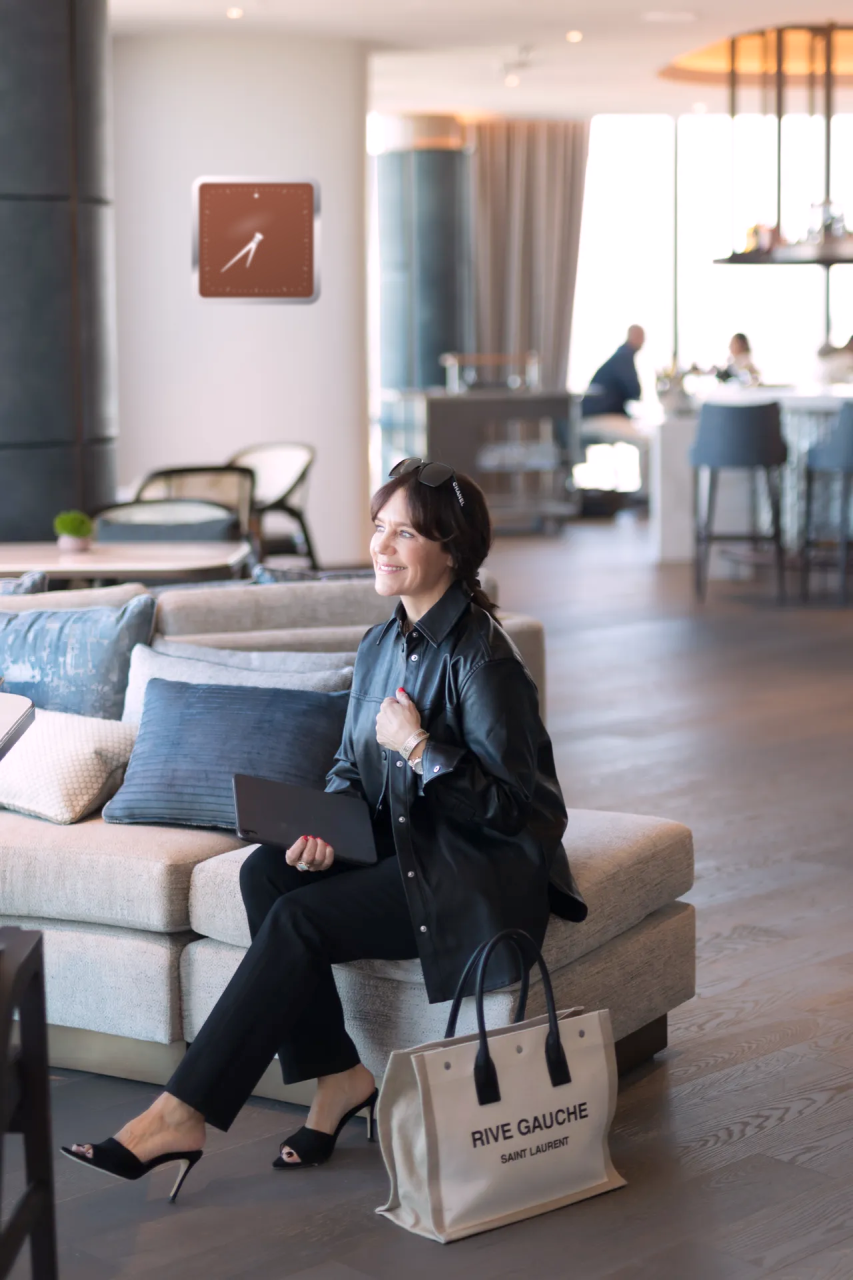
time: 6:38
